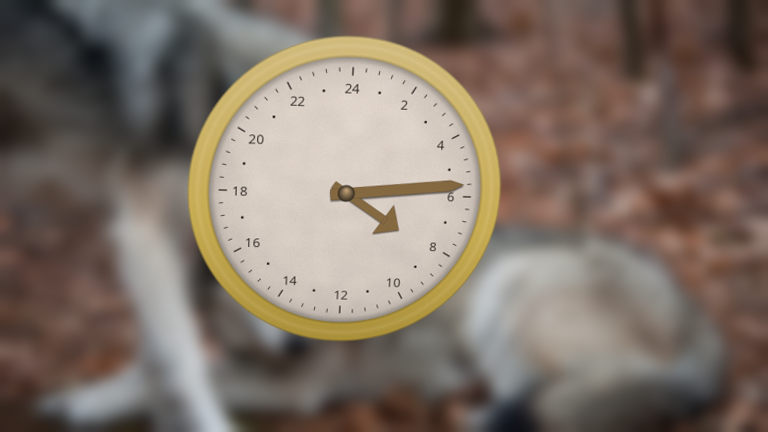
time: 8:14
